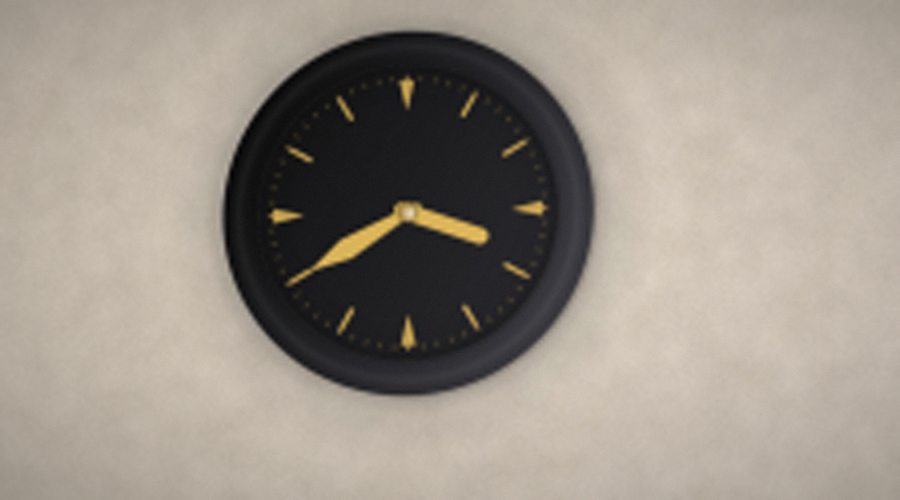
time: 3:40
